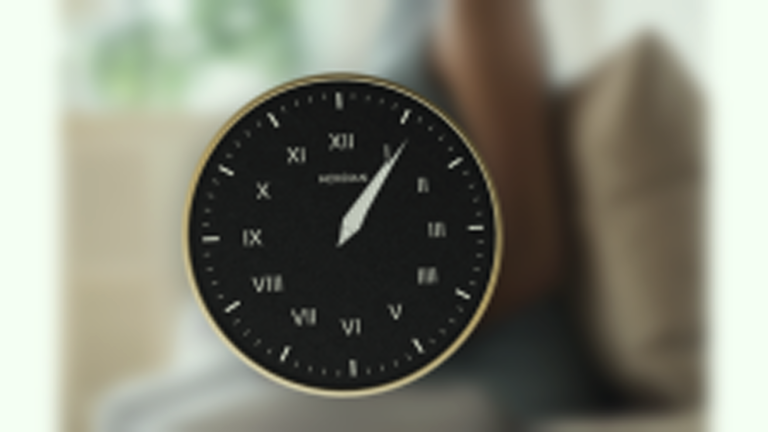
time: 1:06
